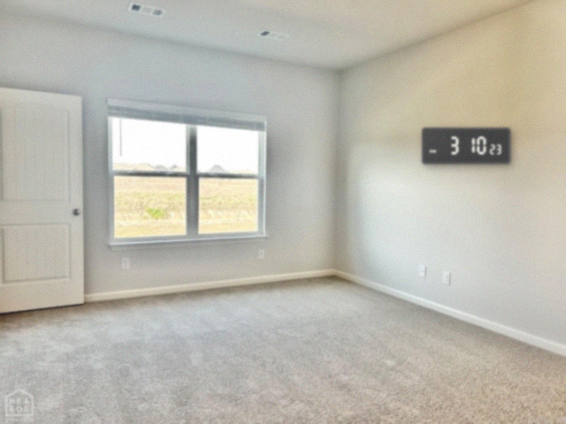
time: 3:10
